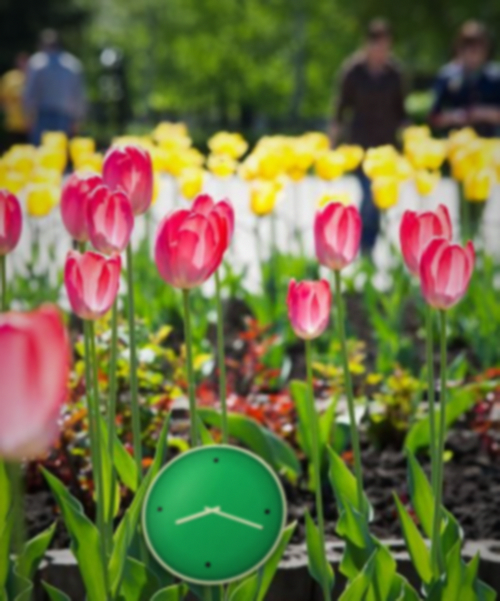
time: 8:18
